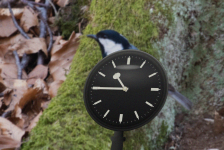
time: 10:45
